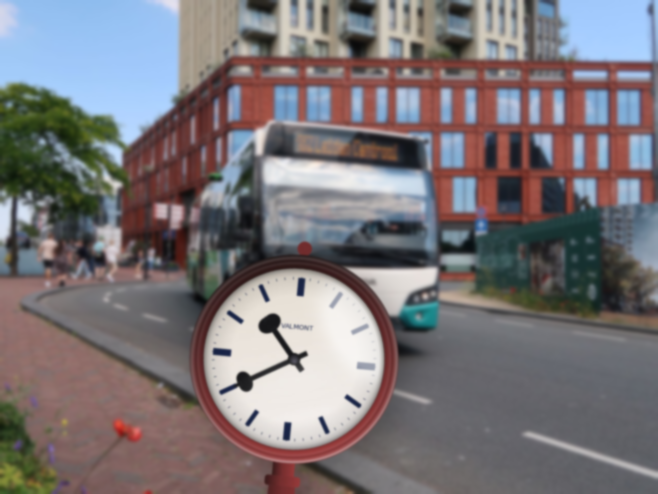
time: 10:40
